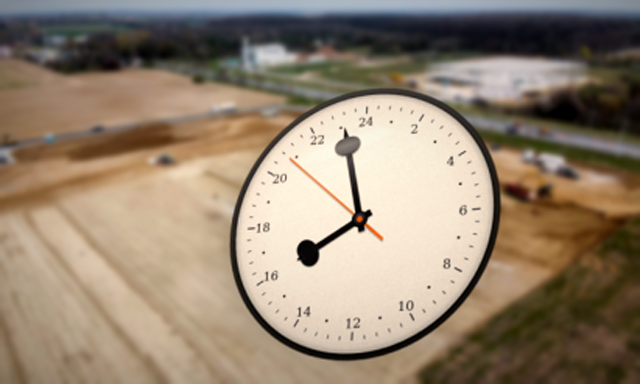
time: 15:57:52
